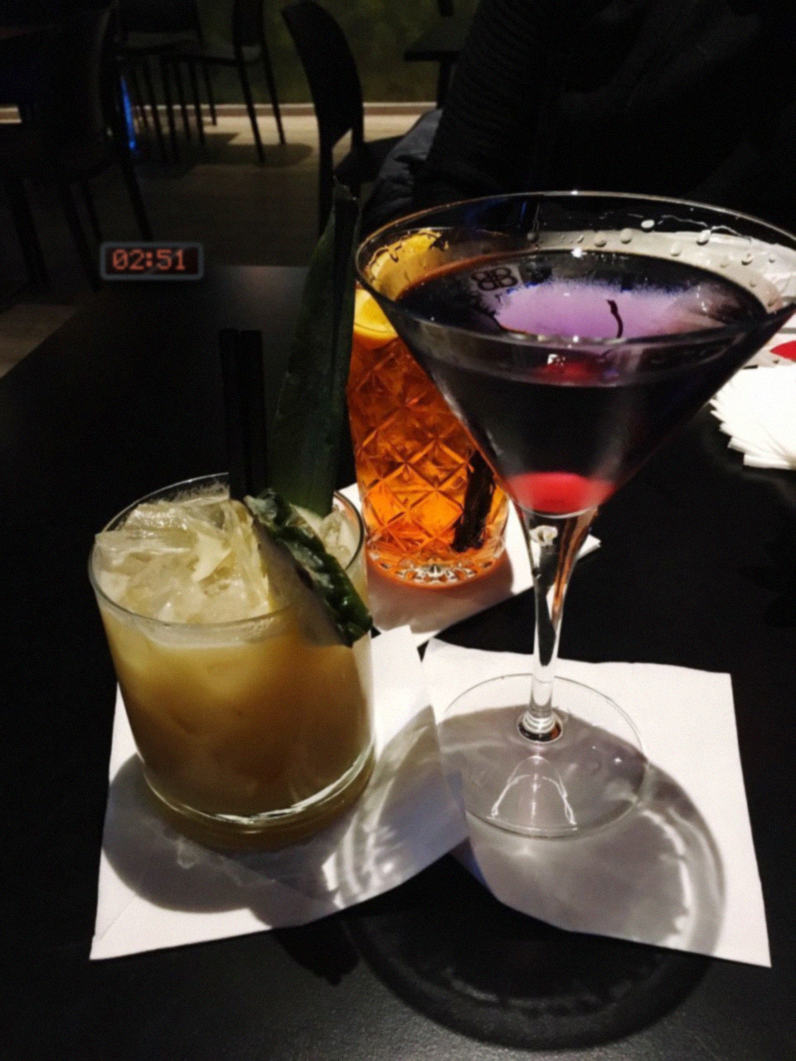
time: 2:51
